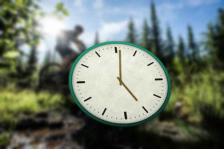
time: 5:01
